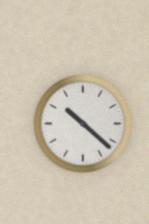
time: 10:22
